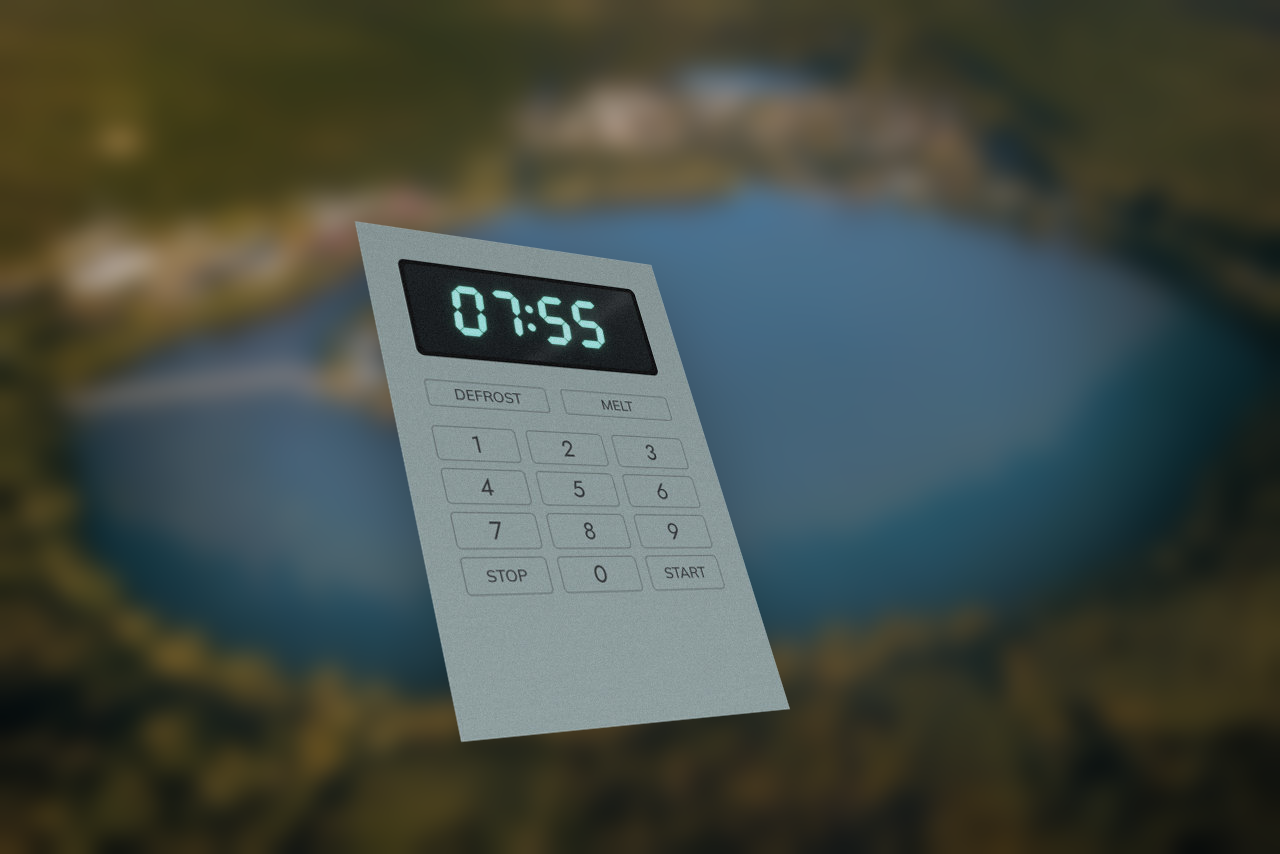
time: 7:55
